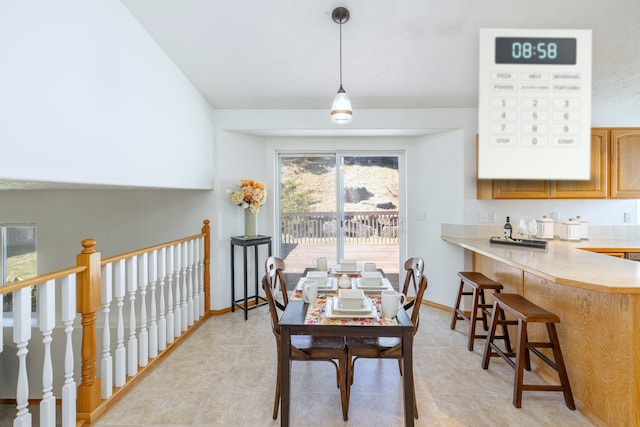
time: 8:58
